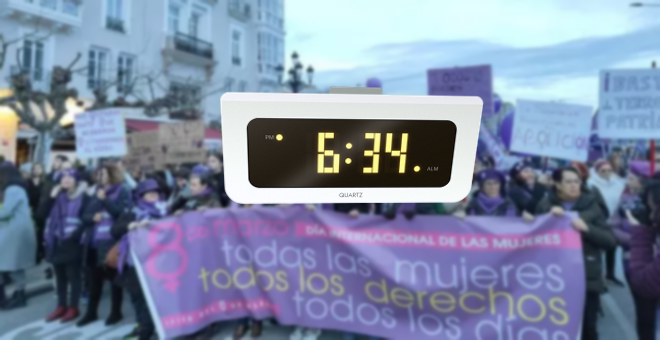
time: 6:34
